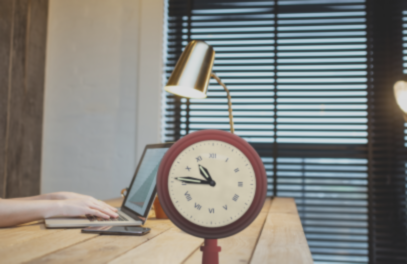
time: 10:46
